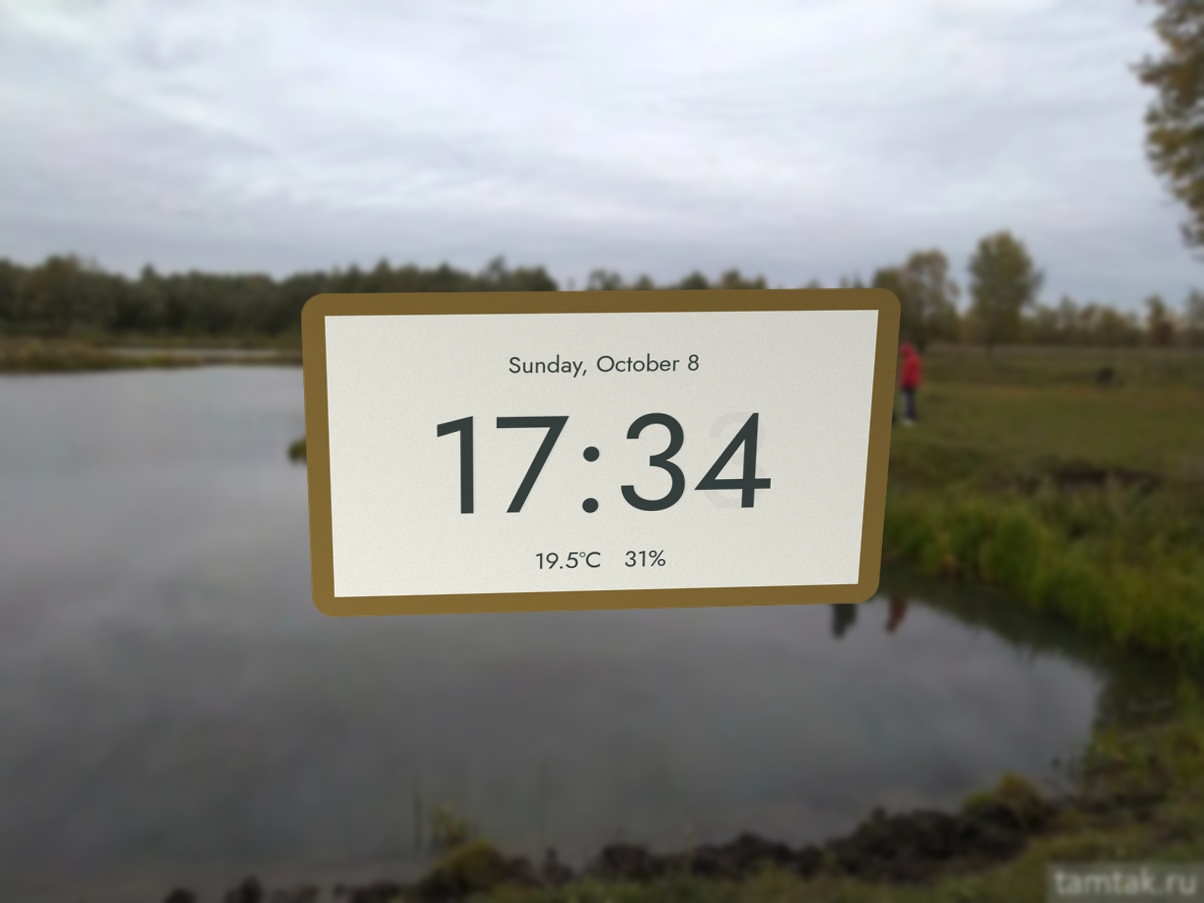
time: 17:34
